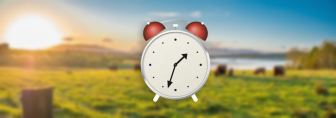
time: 1:33
